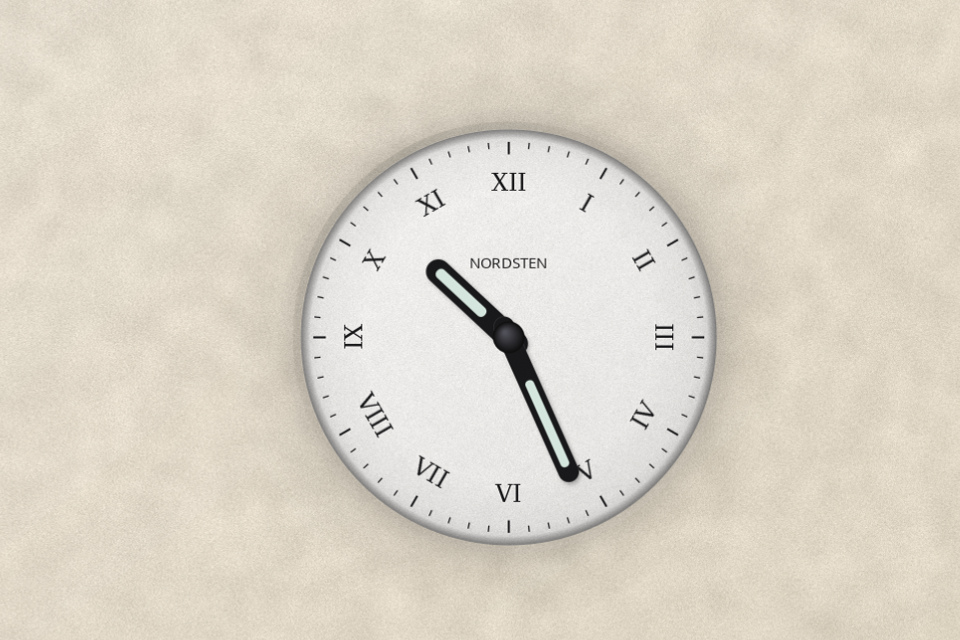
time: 10:26
